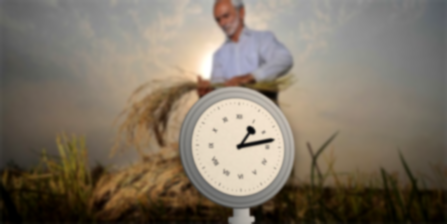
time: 1:13
